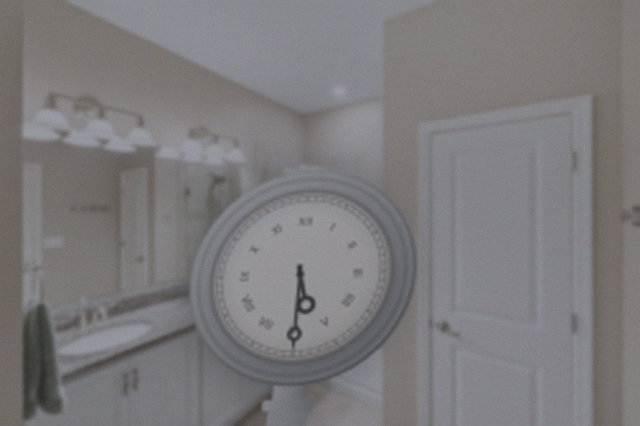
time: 5:30
